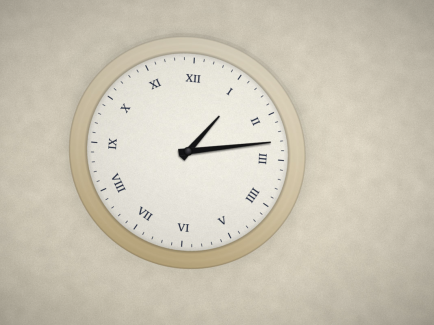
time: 1:13
